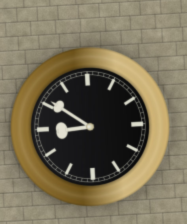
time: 8:51
